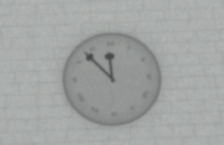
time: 11:53
